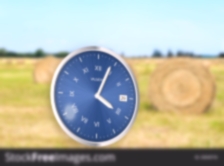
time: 4:04
